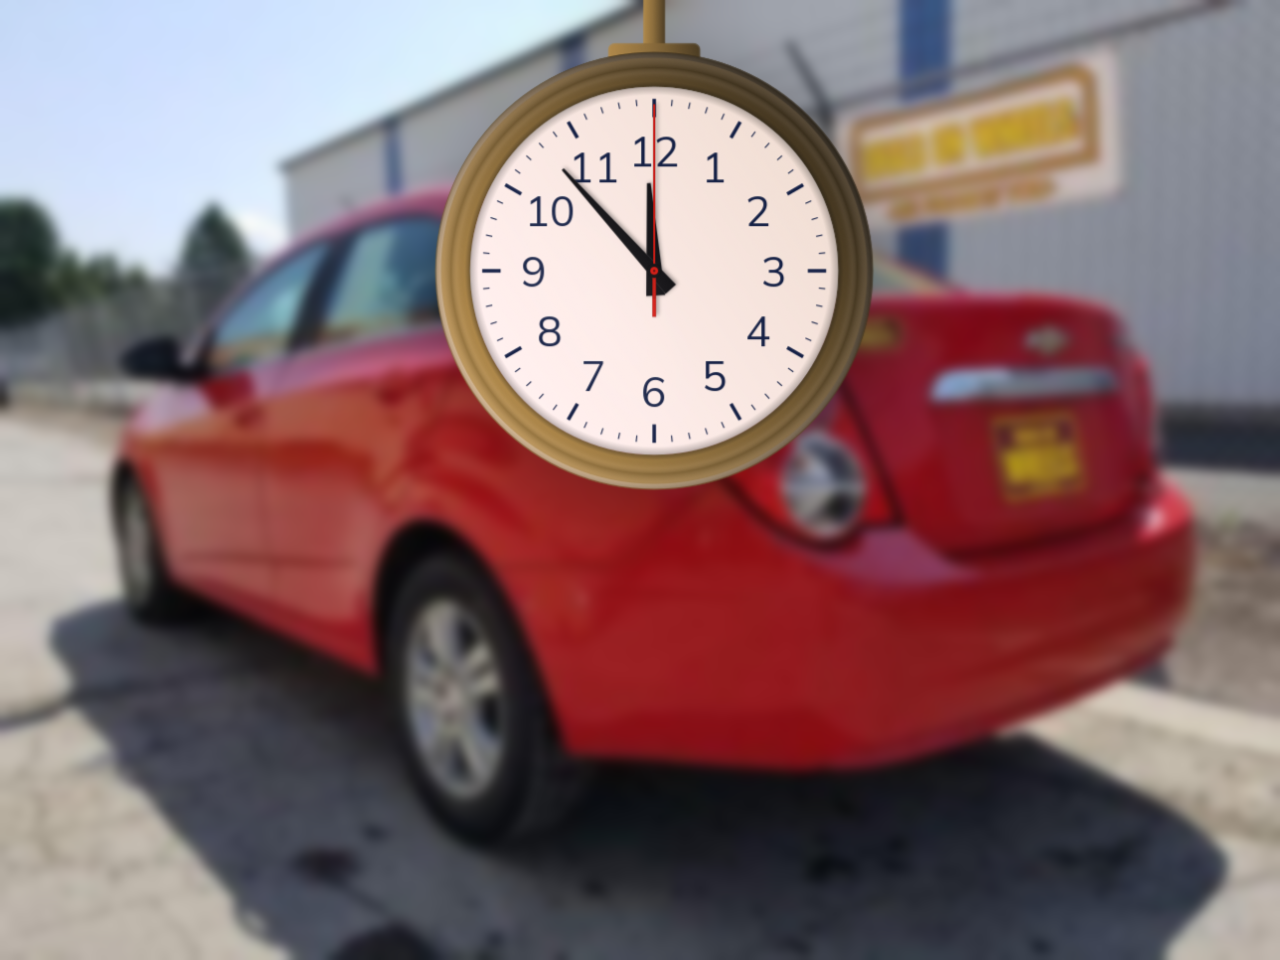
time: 11:53:00
